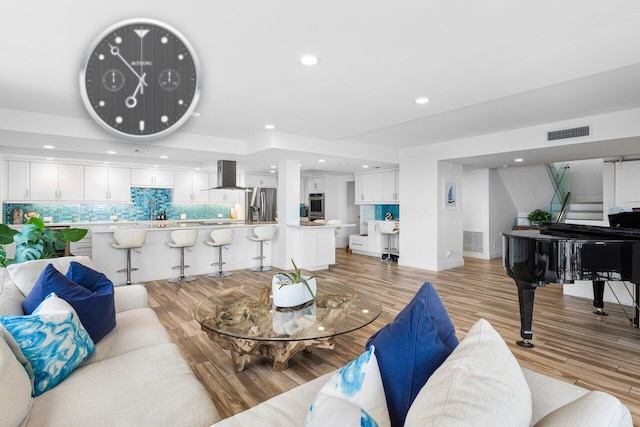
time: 6:53
